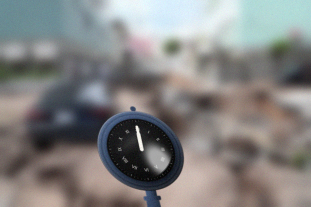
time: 12:00
